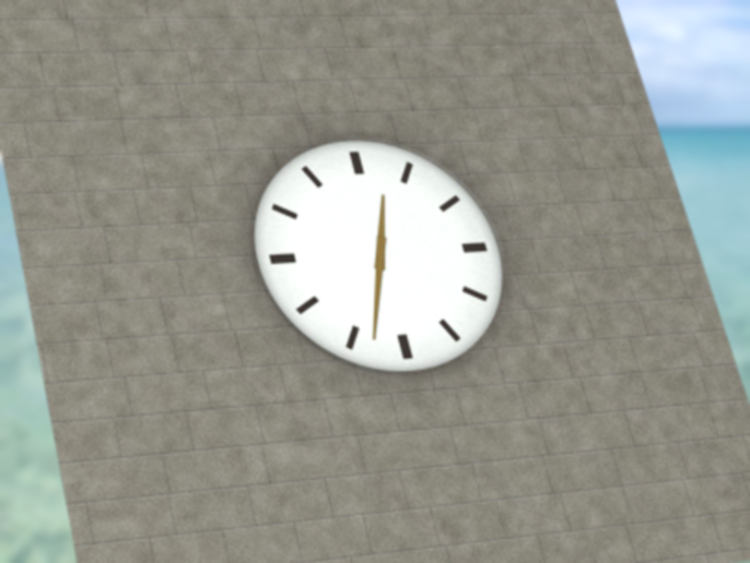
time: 12:33
